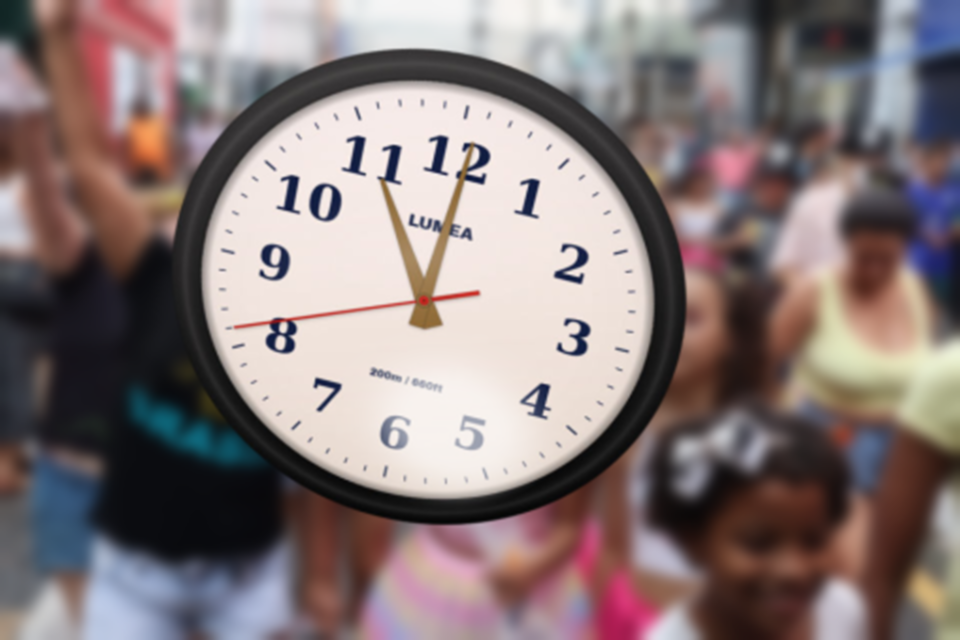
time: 11:00:41
